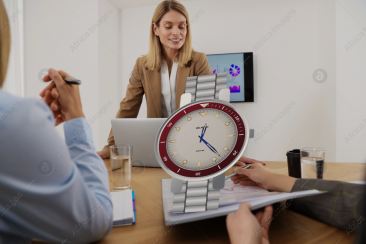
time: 12:23
